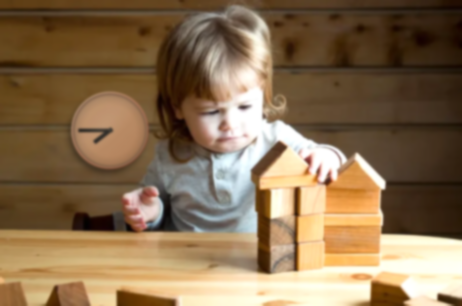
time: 7:45
